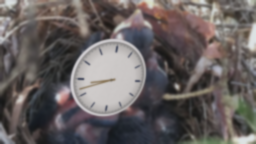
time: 8:42
